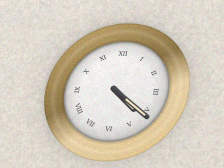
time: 4:21
